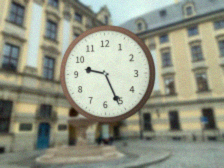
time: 9:26
